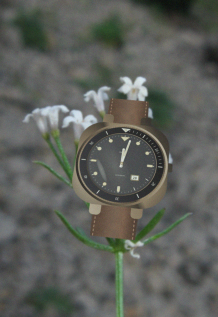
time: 12:02
